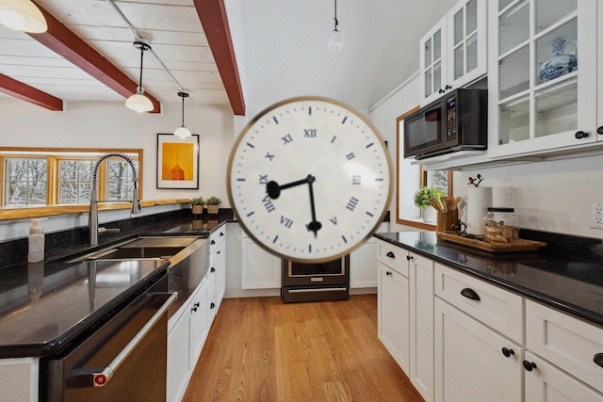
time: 8:29
